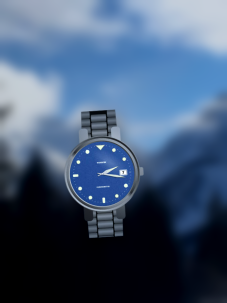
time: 2:17
